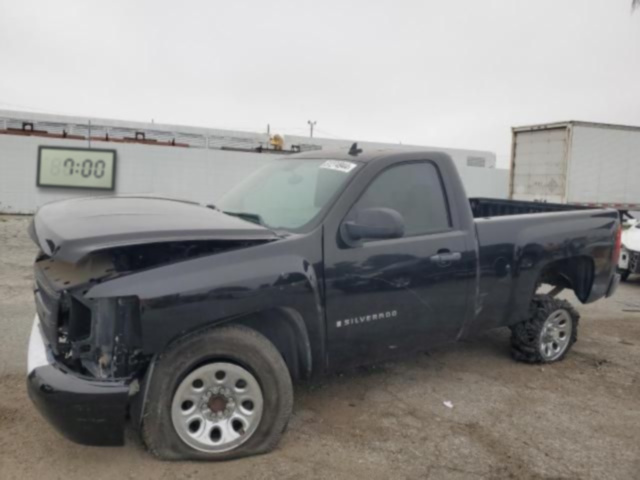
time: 7:00
